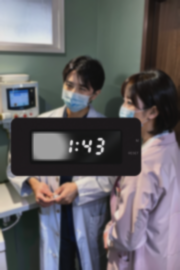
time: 1:43
